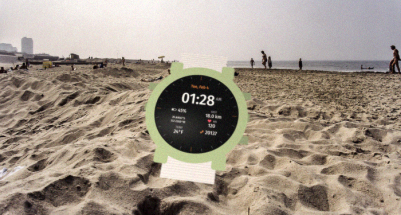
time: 1:28
